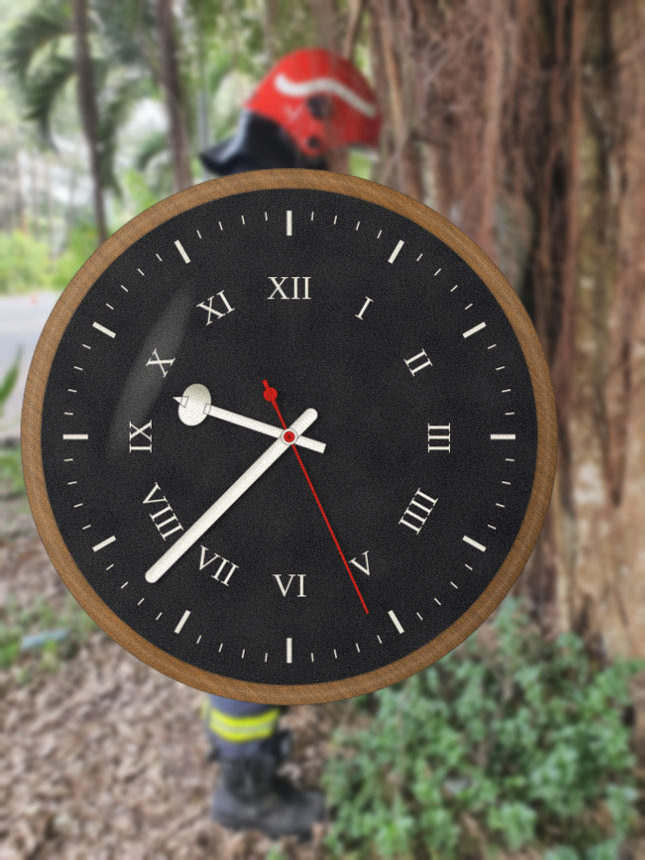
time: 9:37:26
